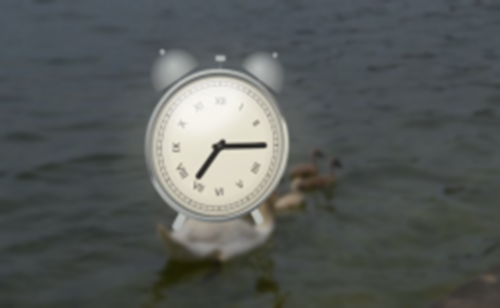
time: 7:15
